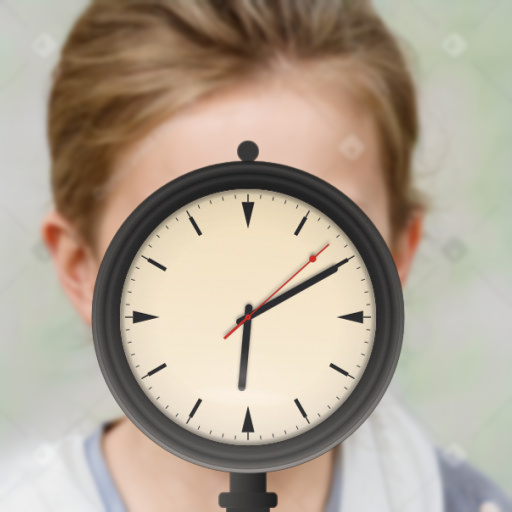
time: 6:10:08
